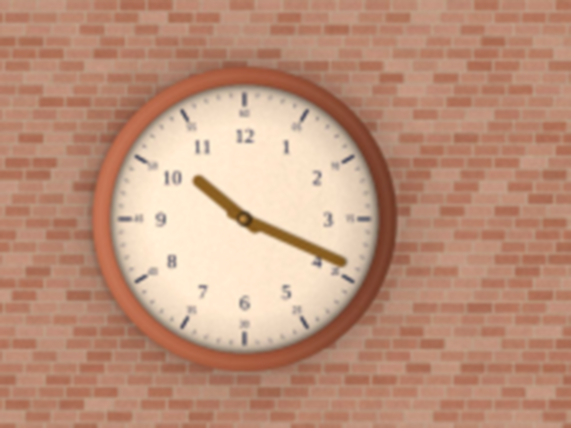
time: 10:19
